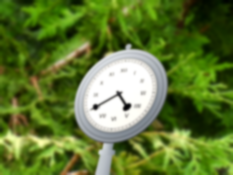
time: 4:40
